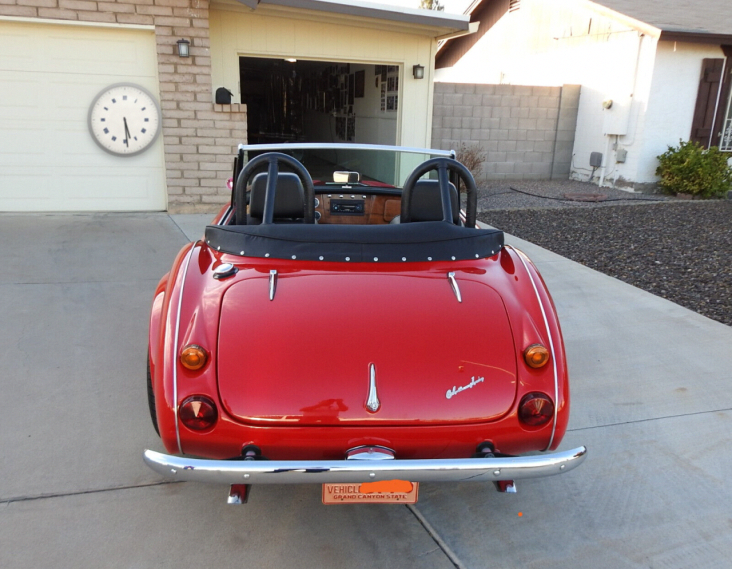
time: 5:29
